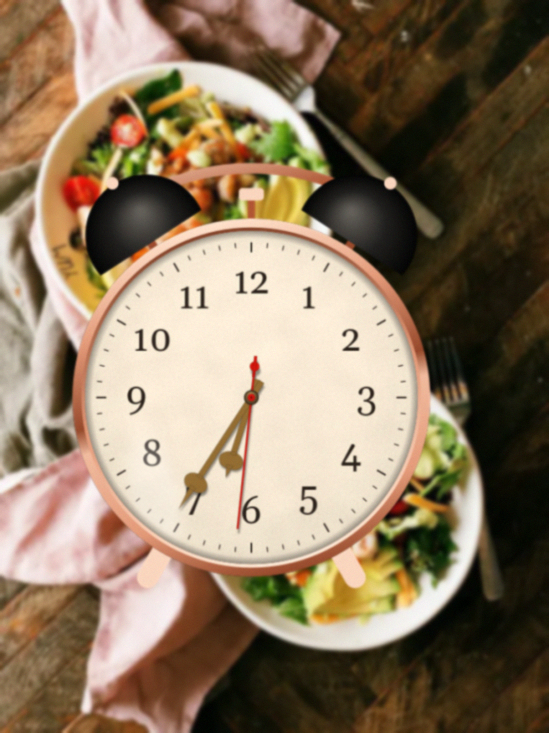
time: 6:35:31
